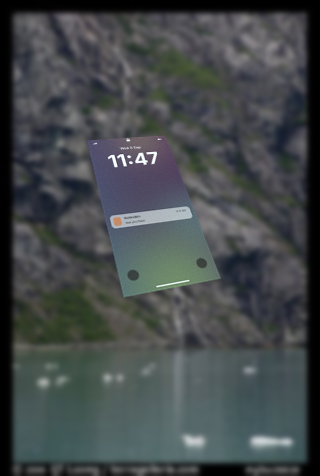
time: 11:47
